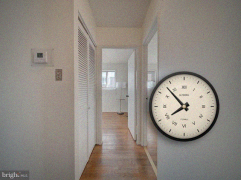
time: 7:53
